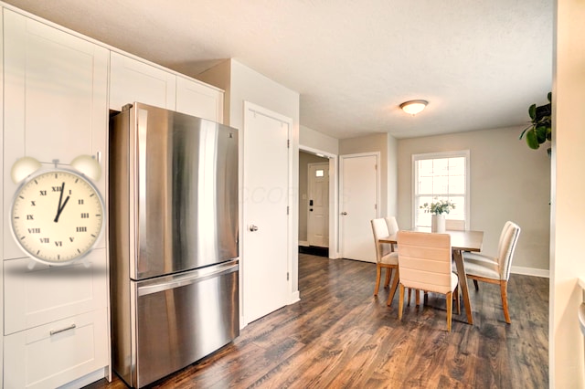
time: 1:02
